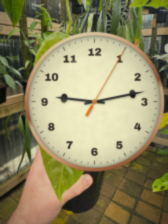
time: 9:13:05
